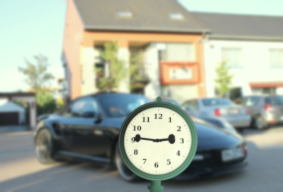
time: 2:46
